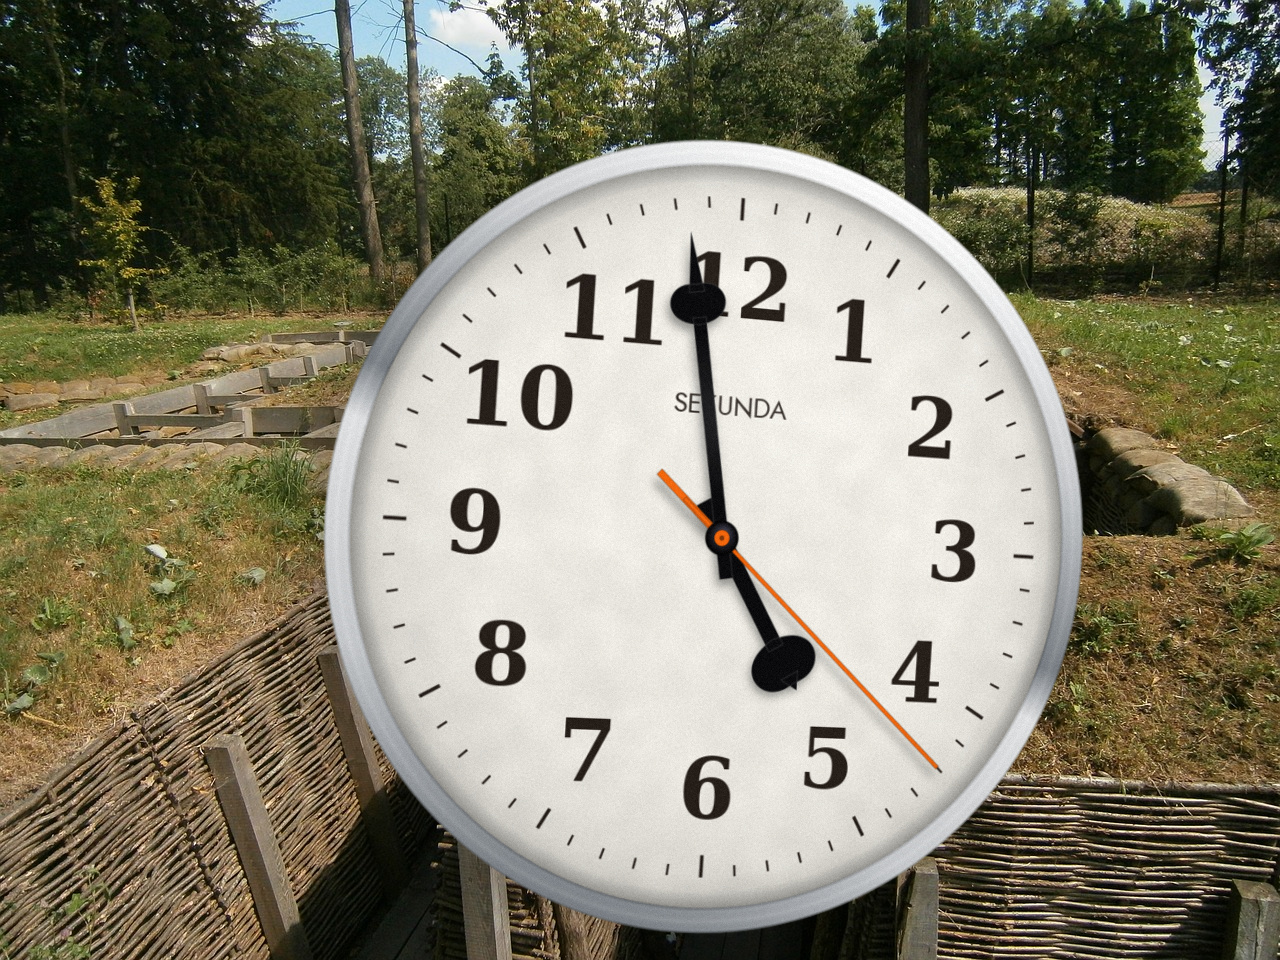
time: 4:58:22
